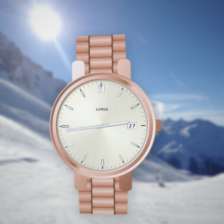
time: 2:44
